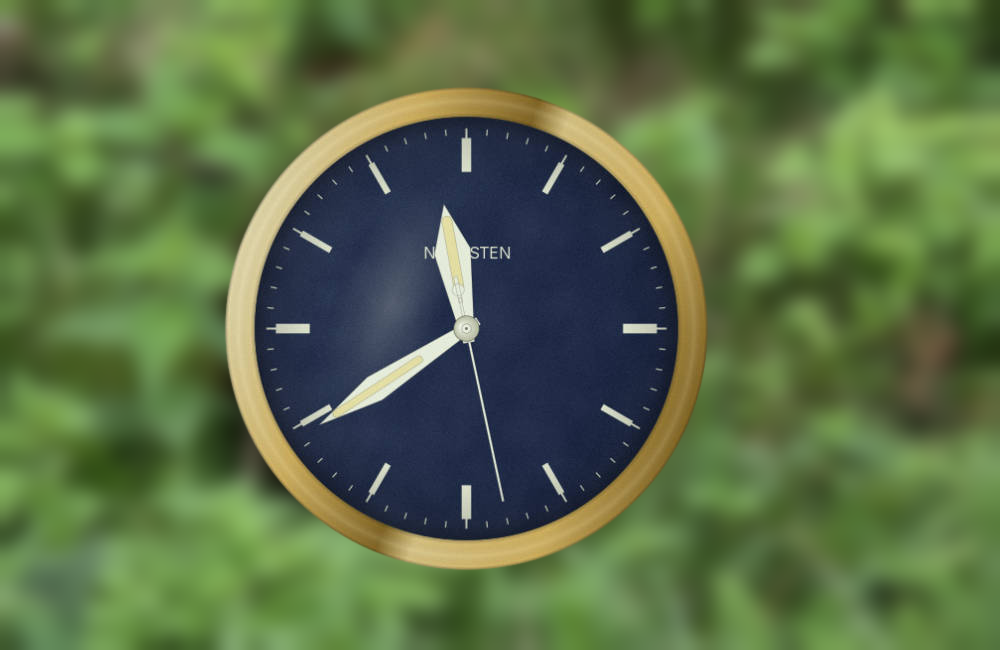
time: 11:39:28
